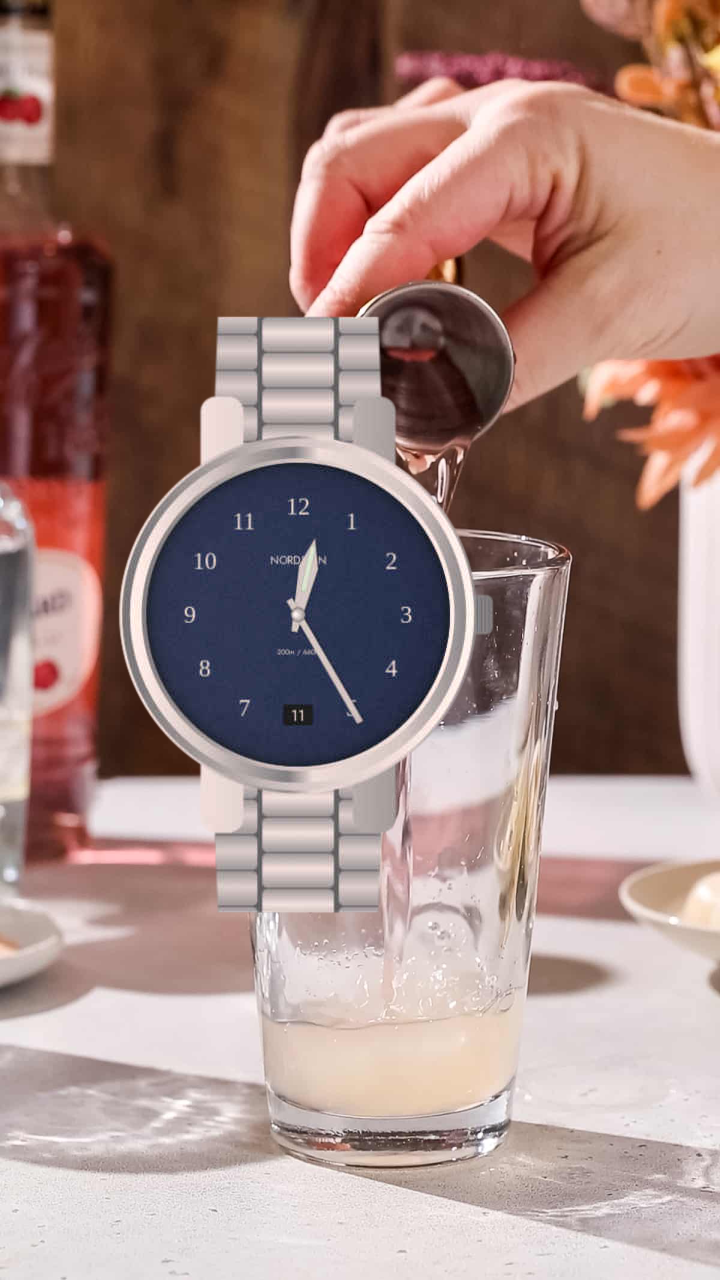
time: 12:25
